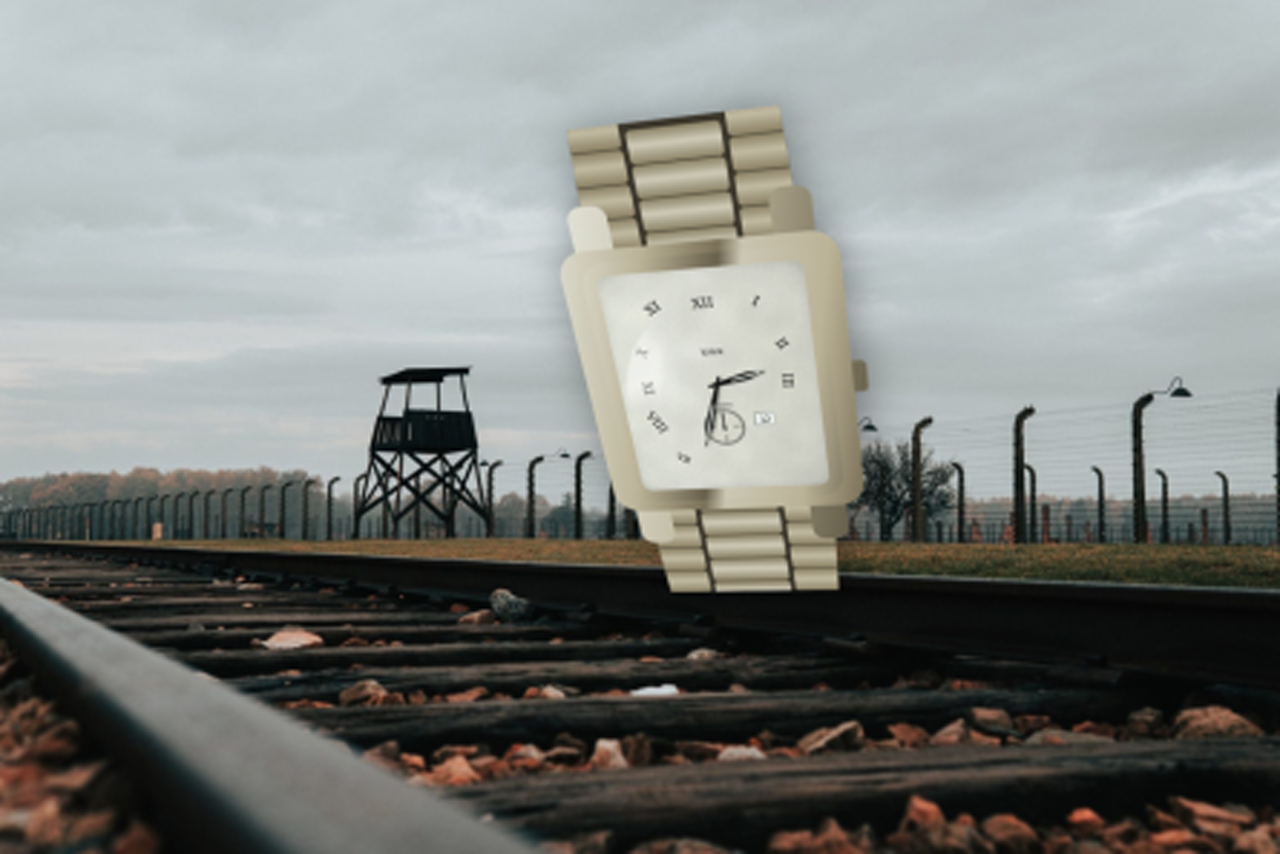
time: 2:33
